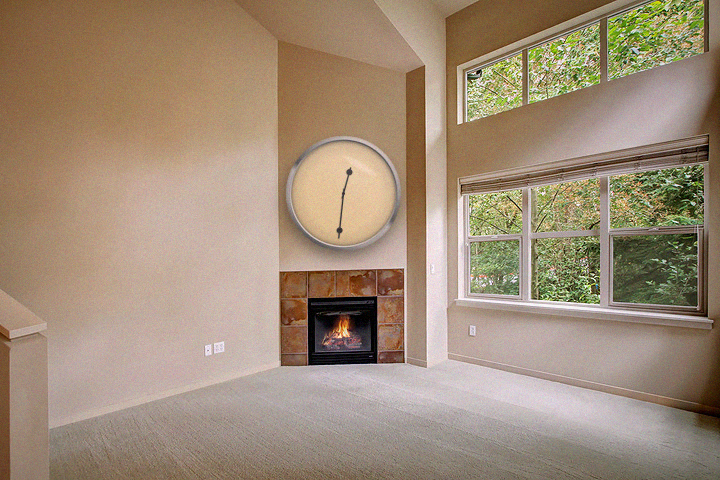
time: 12:31
